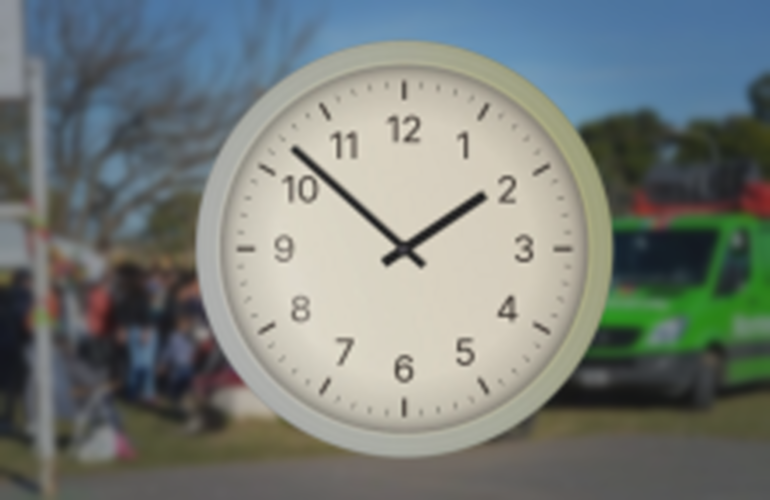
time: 1:52
